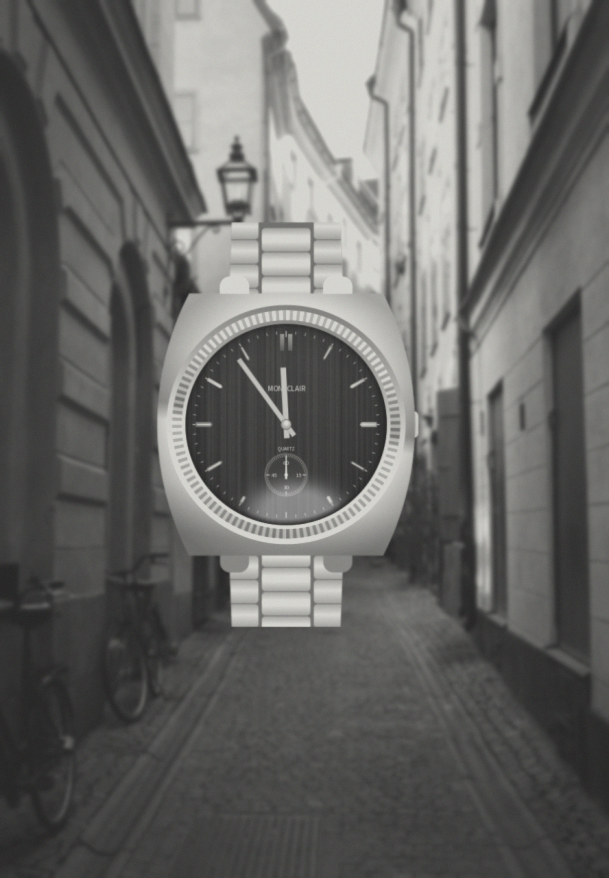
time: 11:54
